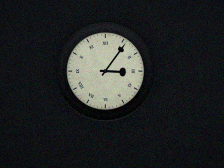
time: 3:06
